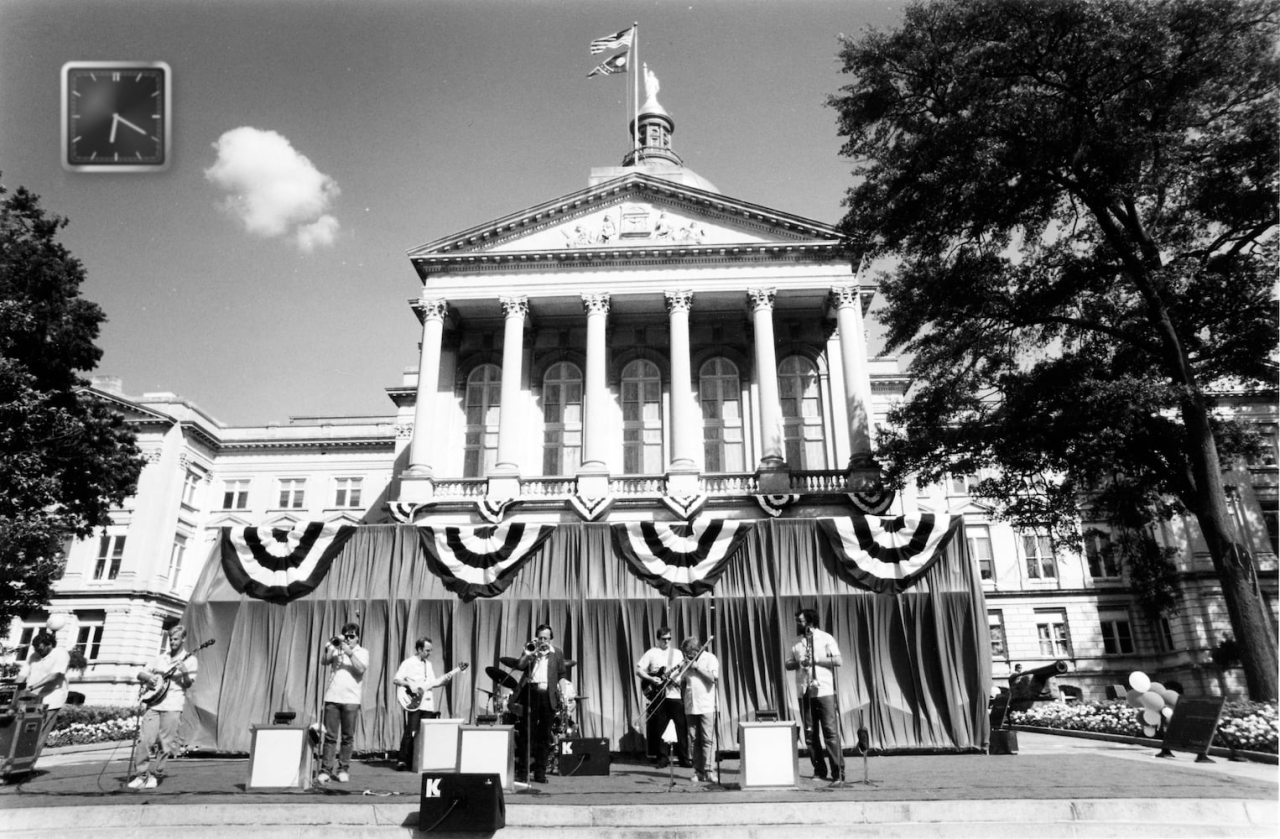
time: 6:20
